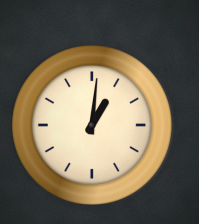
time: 1:01
